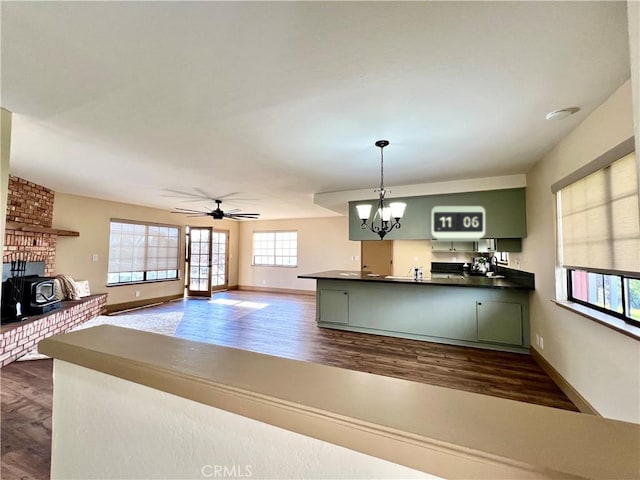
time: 11:06
